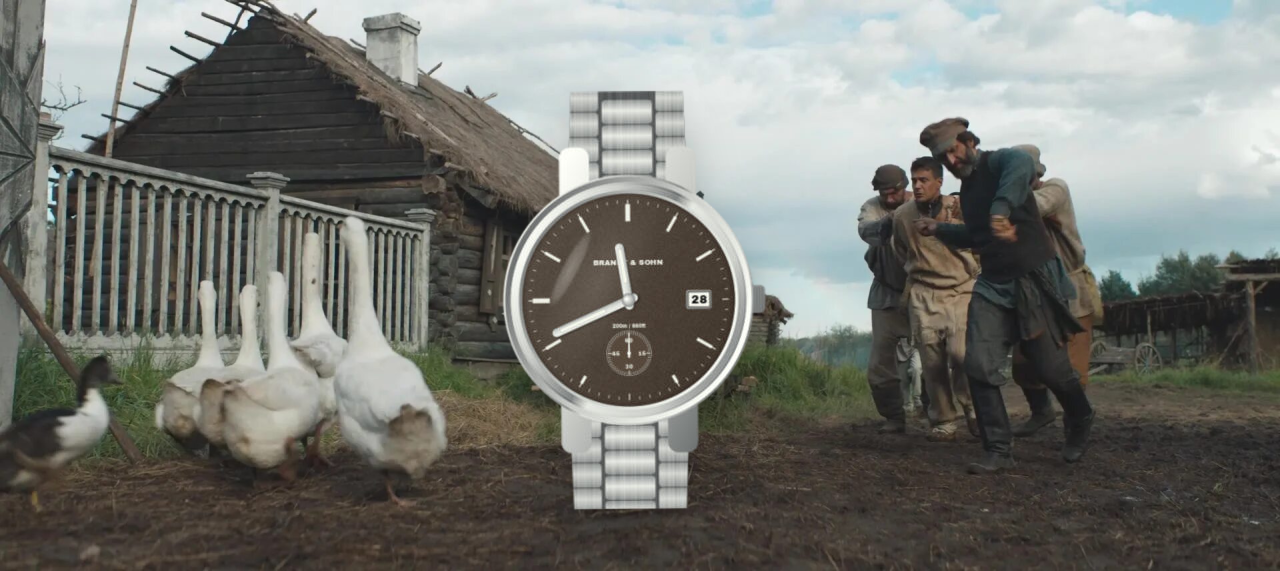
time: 11:41
